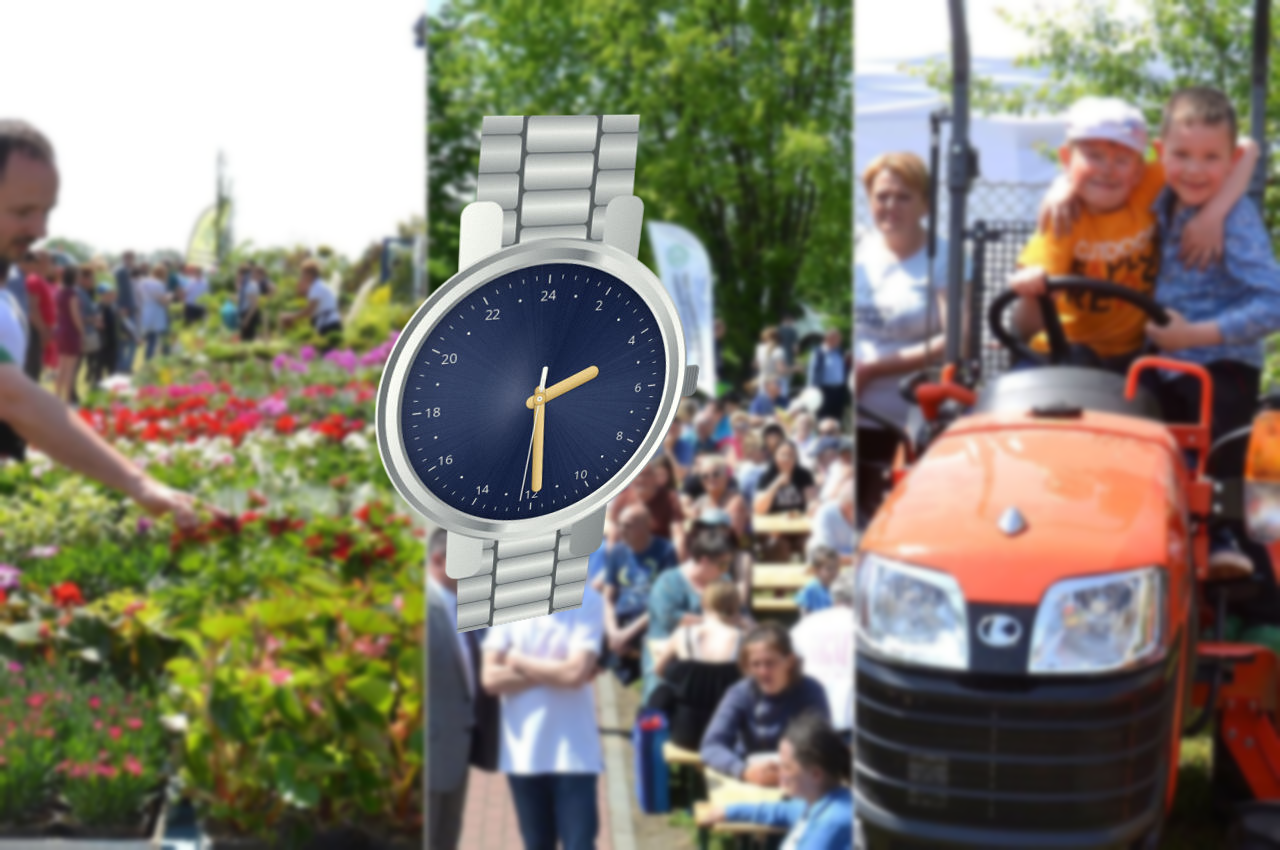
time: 4:29:31
